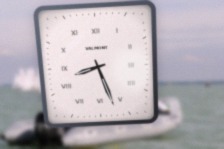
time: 8:27
